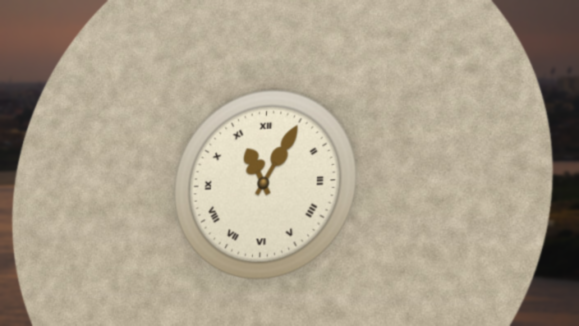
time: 11:05
